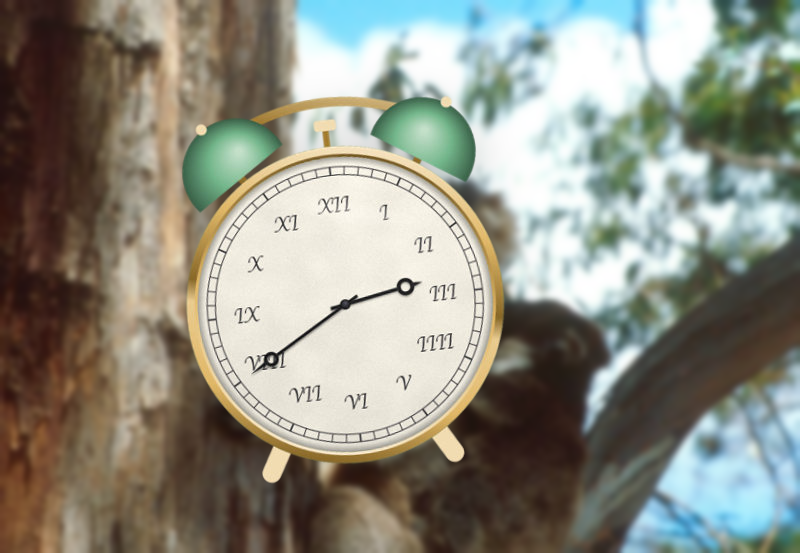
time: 2:40
